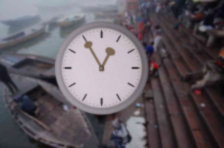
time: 12:55
